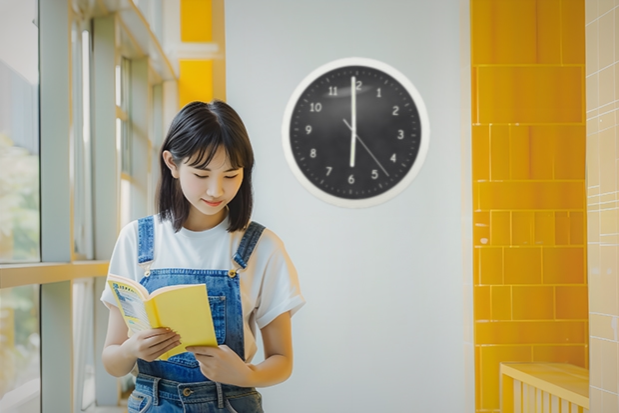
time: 5:59:23
